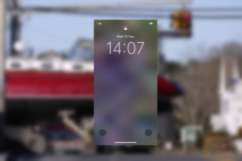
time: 14:07
